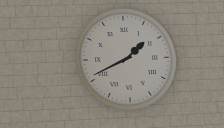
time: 1:41
